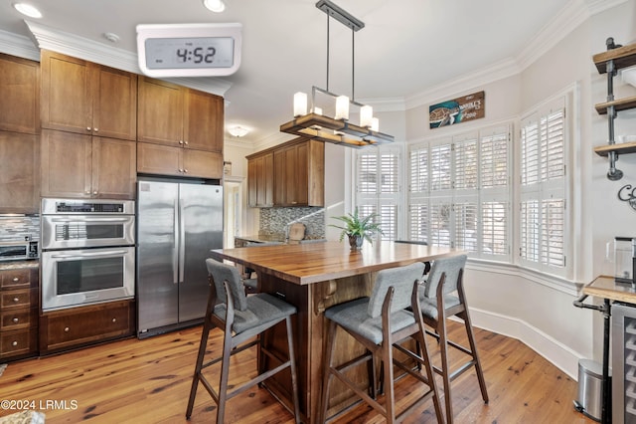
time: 4:52
